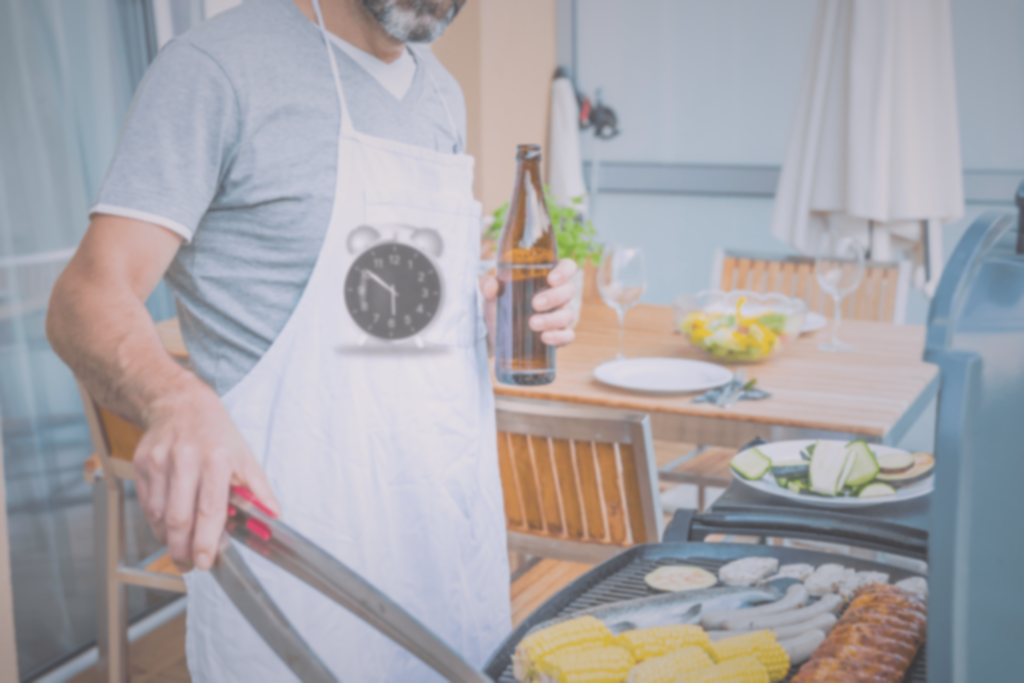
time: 5:51
